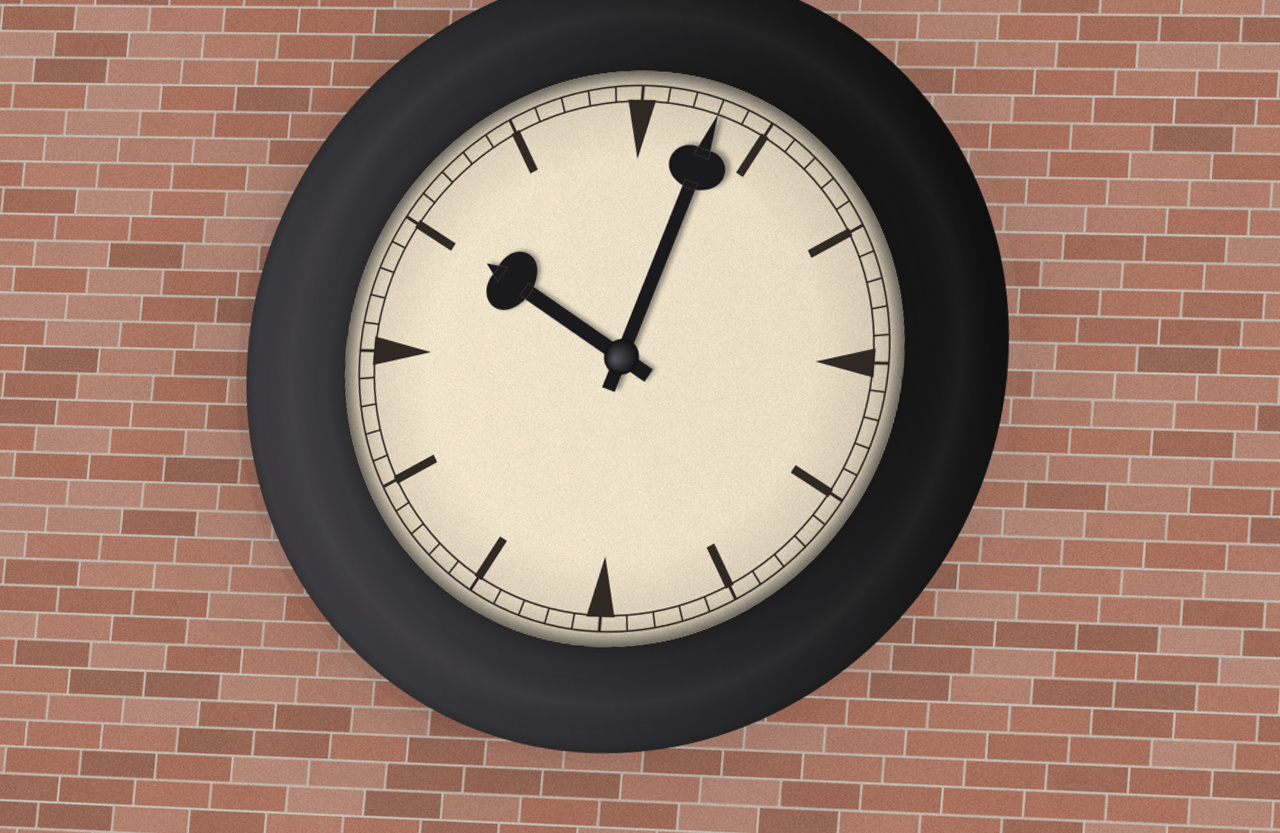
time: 10:03
